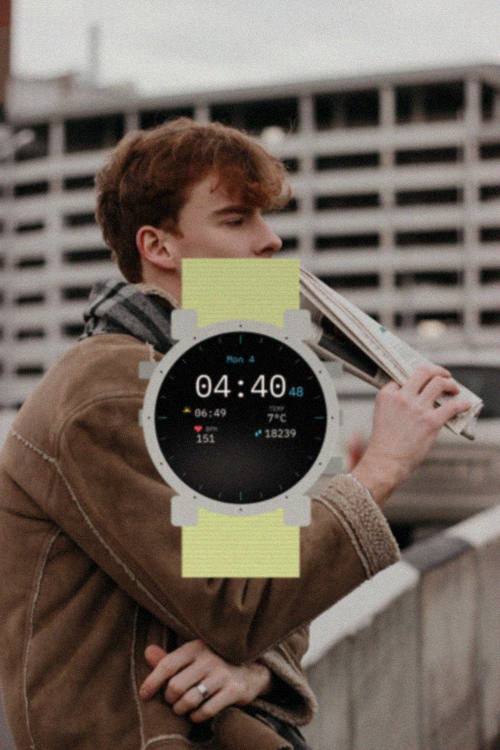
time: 4:40:48
